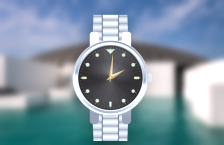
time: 2:01
